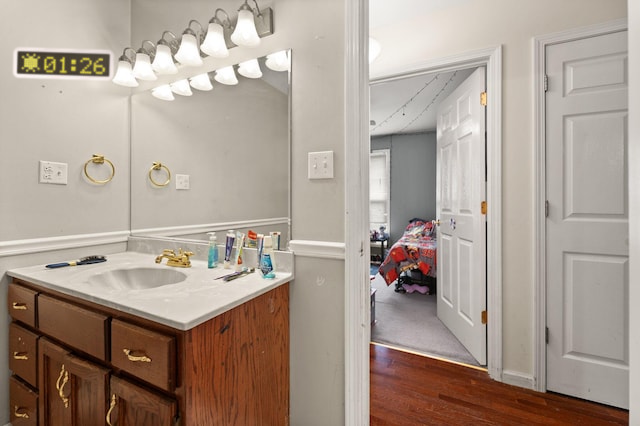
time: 1:26
